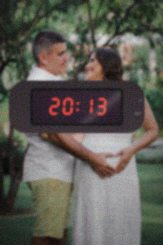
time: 20:13
